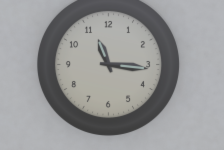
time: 11:16
